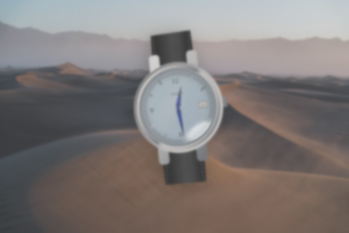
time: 12:29
